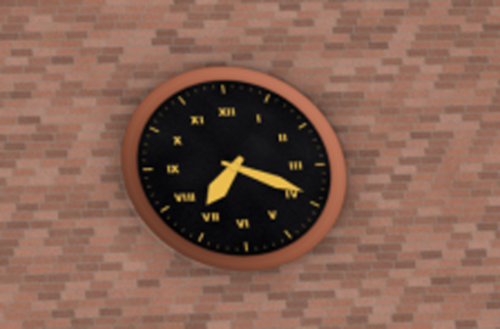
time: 7:19
